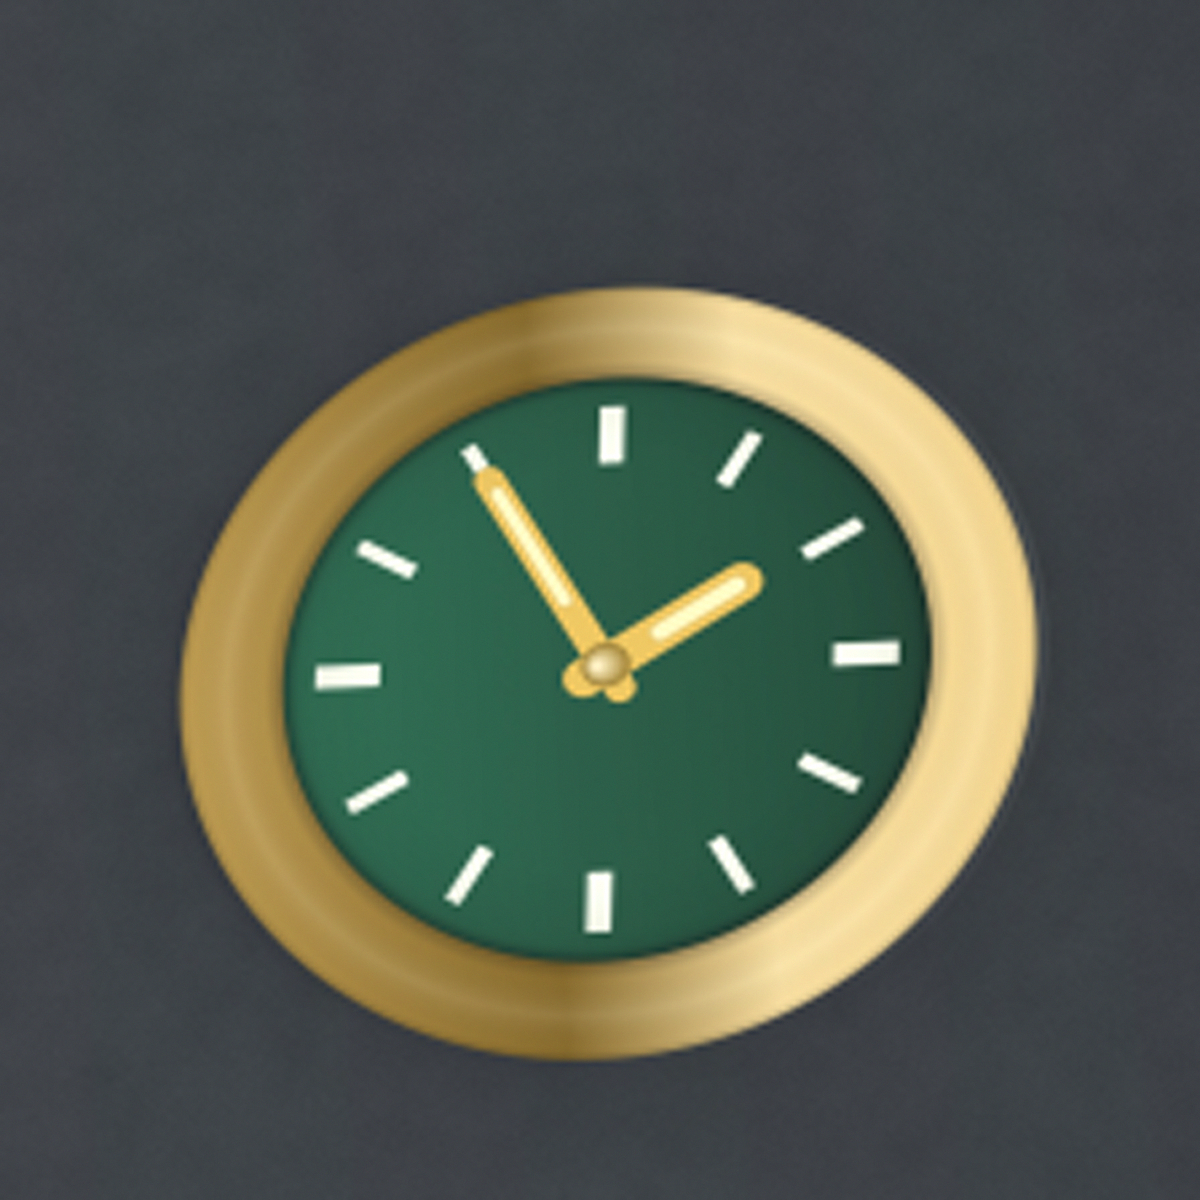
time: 1:55
